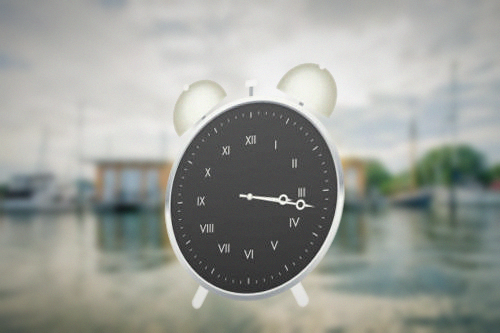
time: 3:17
